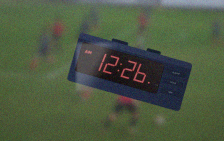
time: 12:26
